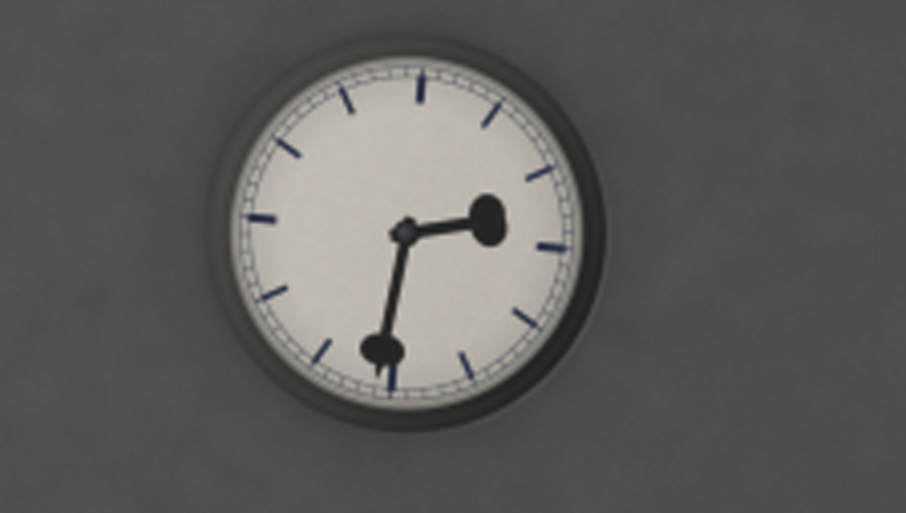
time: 2:31
